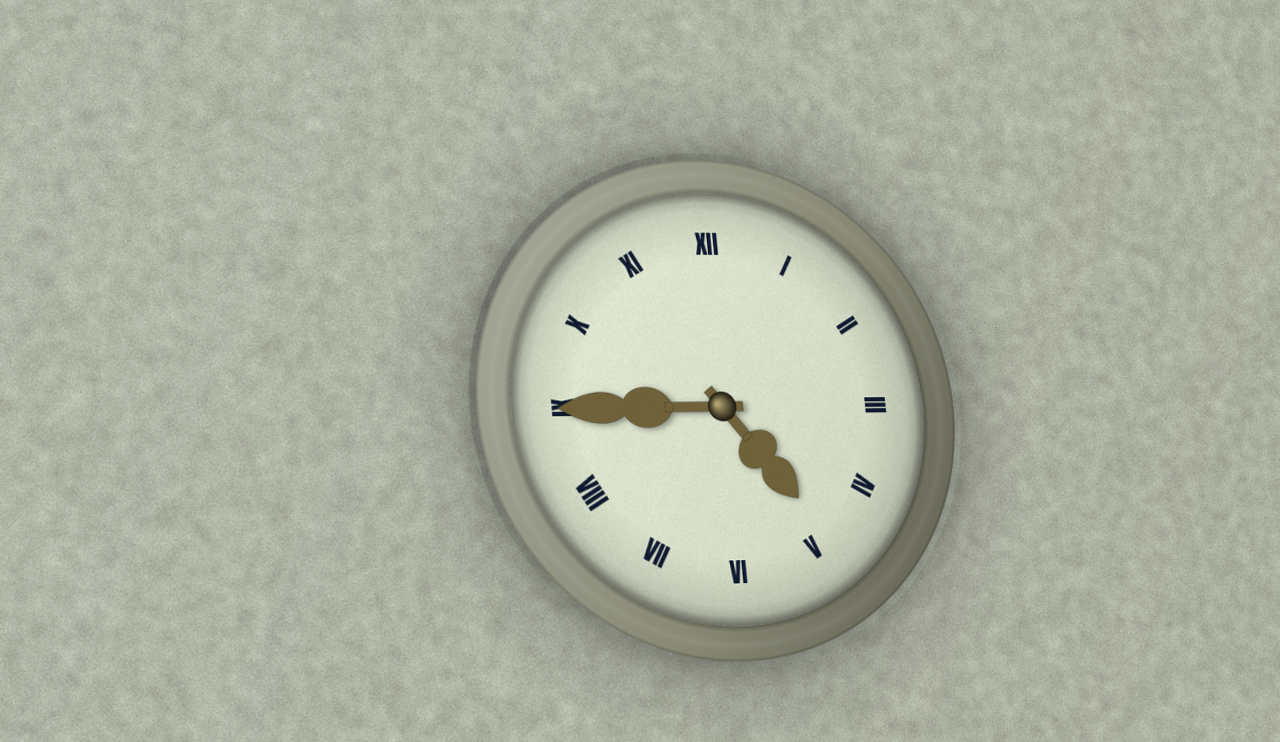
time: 4:45
